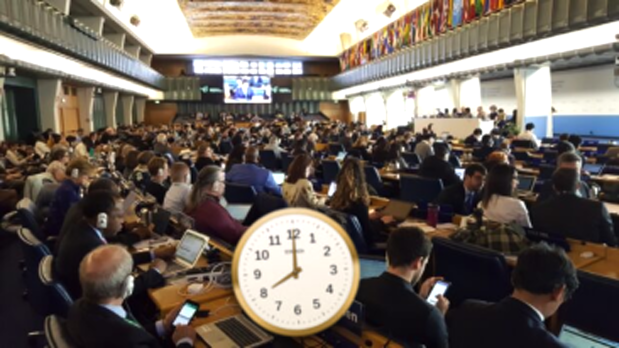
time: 8:00
